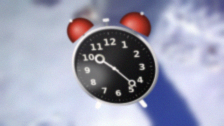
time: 10:23
